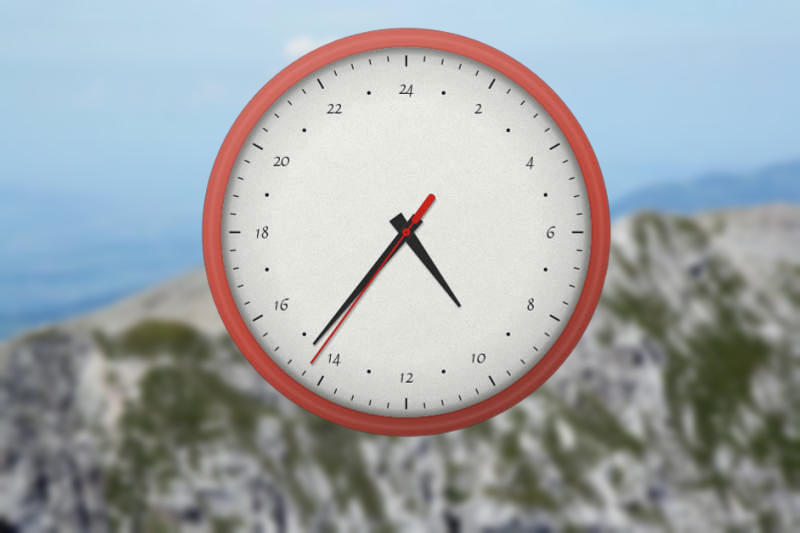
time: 9:36:36
